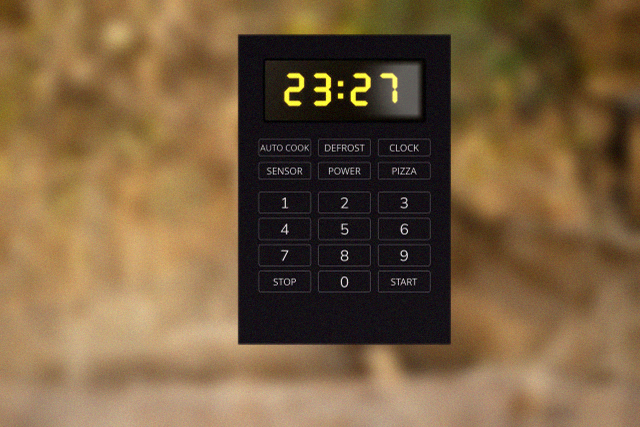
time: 23:27
